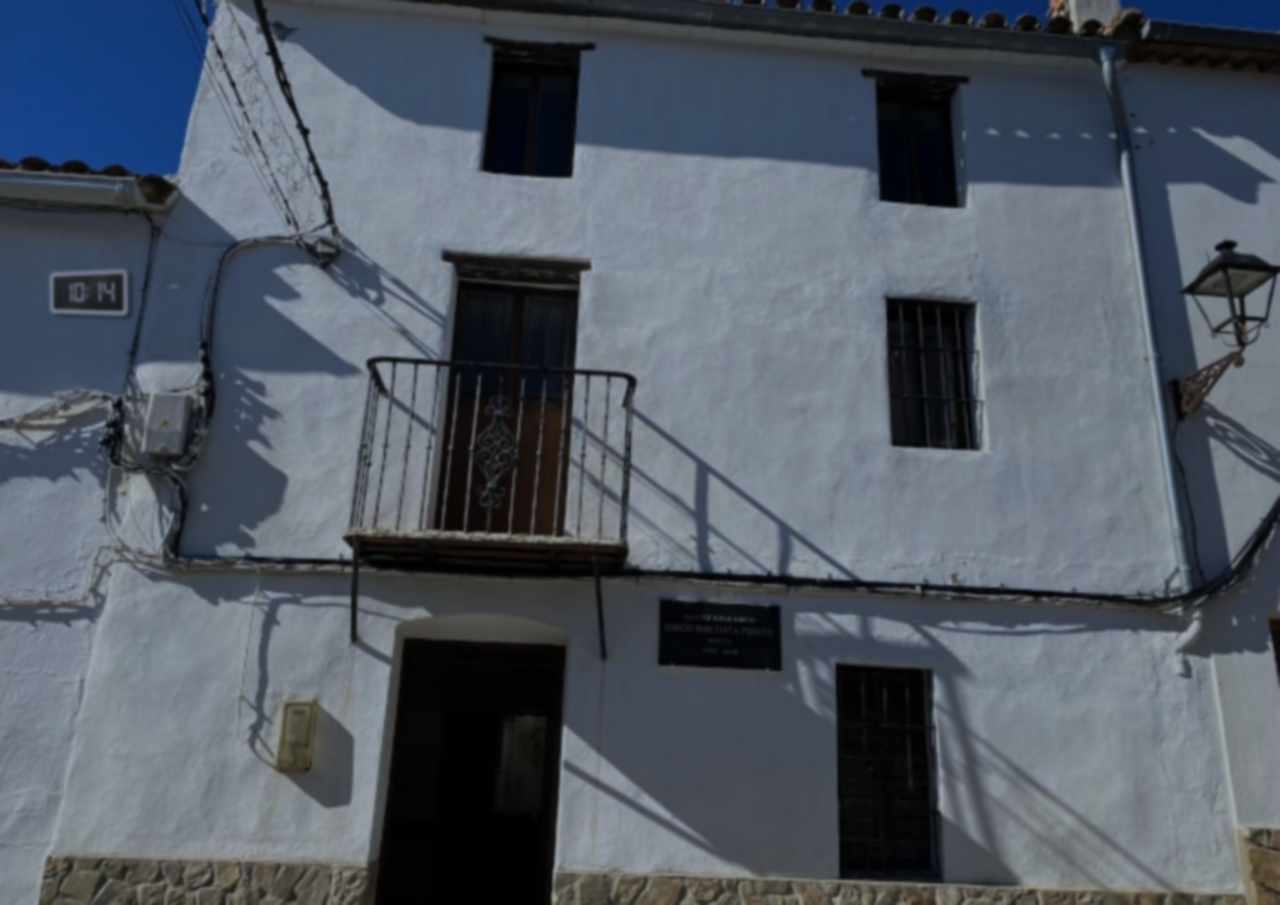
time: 10:14
